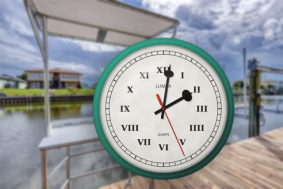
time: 2:01:26
